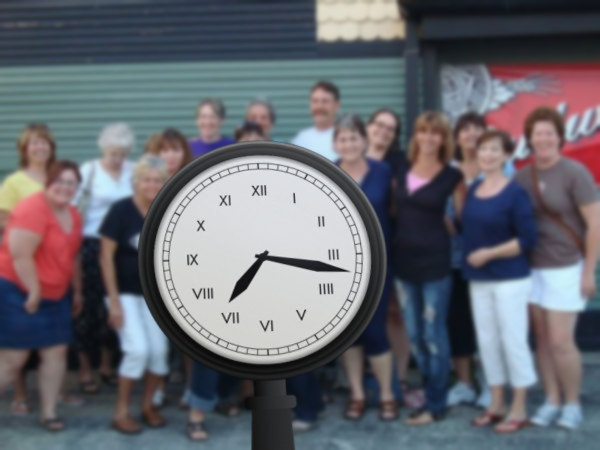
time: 7:17
